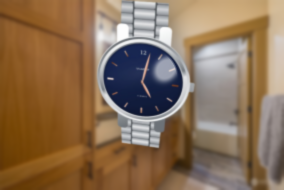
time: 5:02
